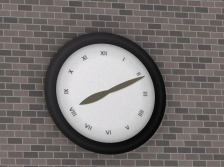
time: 8:11
